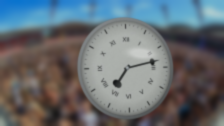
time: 7:13
